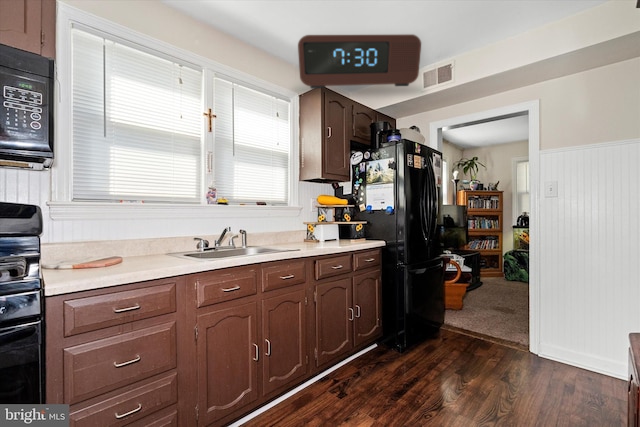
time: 7:30
